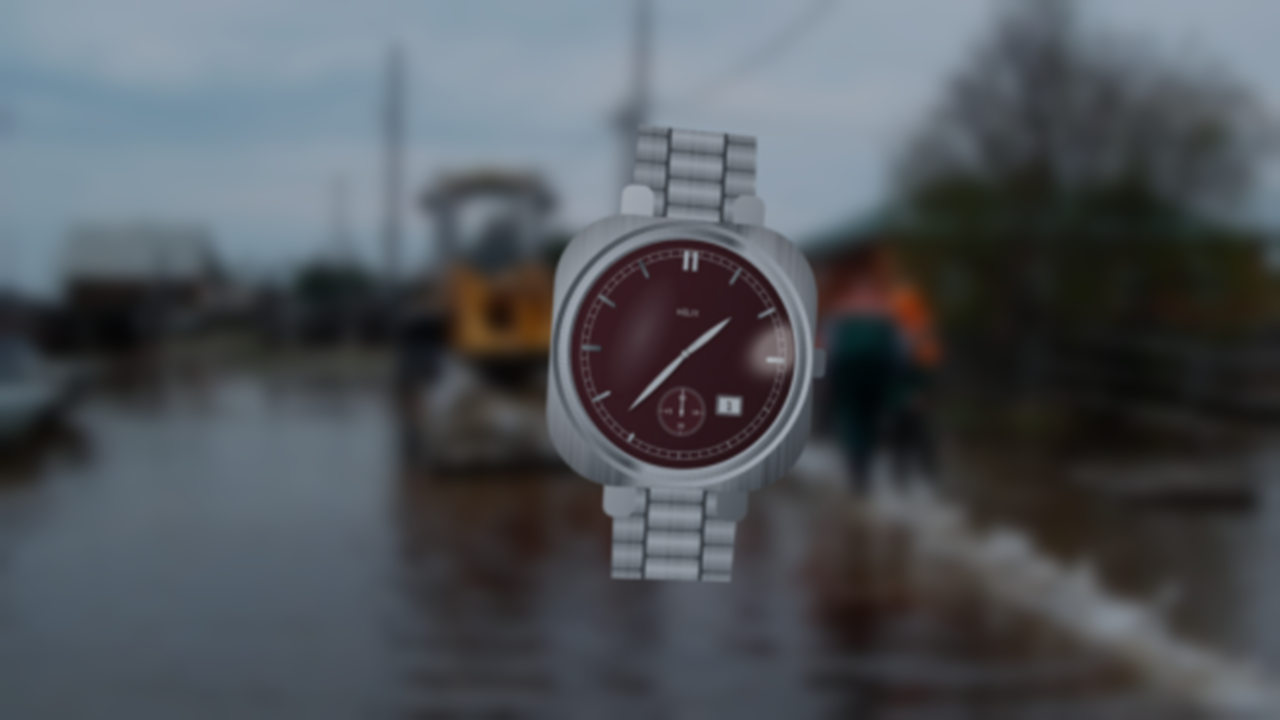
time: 1:37
